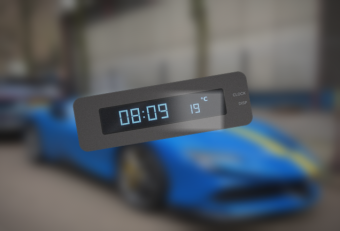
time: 8:09
